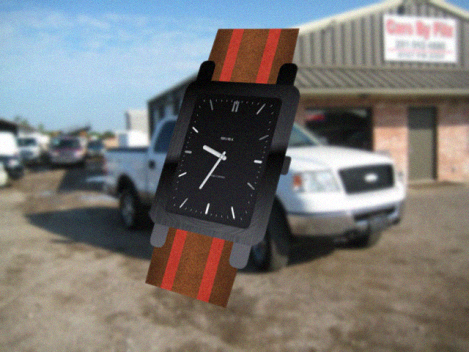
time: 9:34
